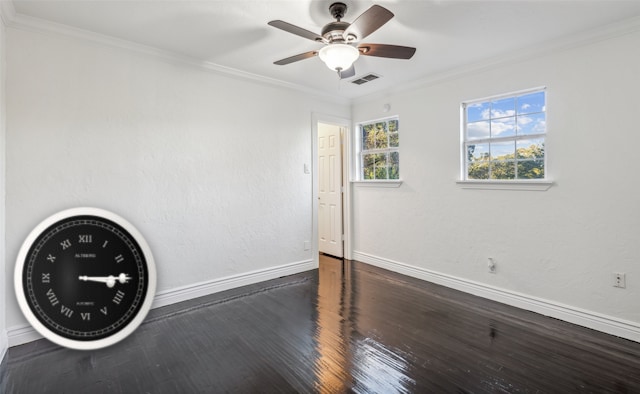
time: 3:15
